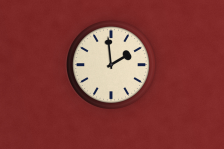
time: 1:59
